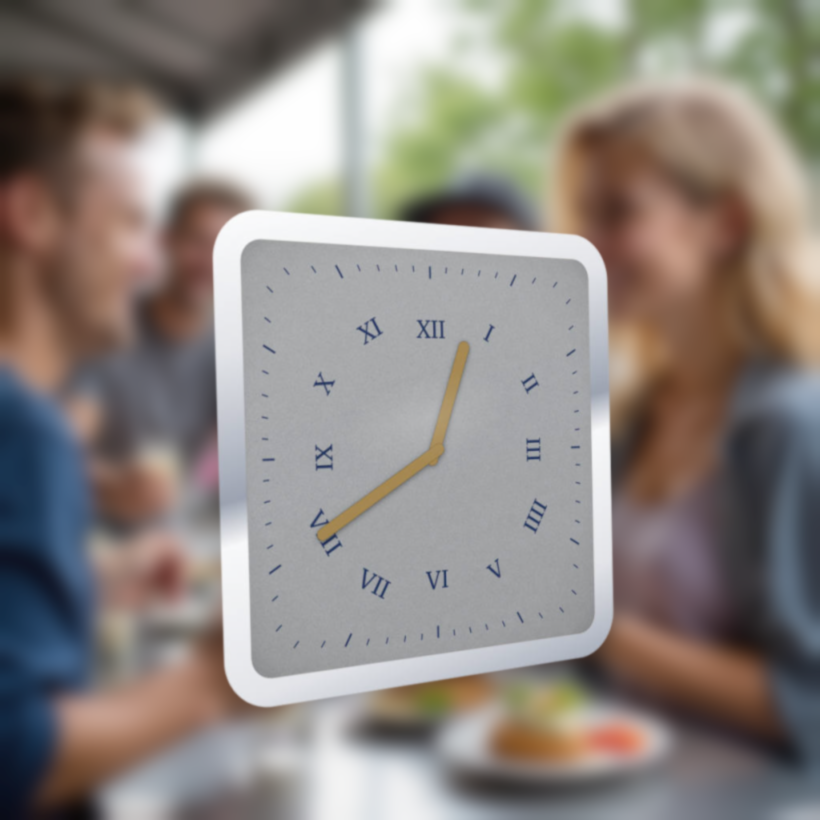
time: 12:40
